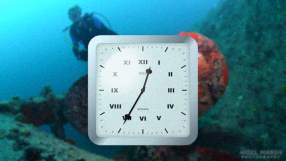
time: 12:35
